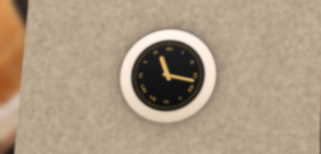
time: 11:17
